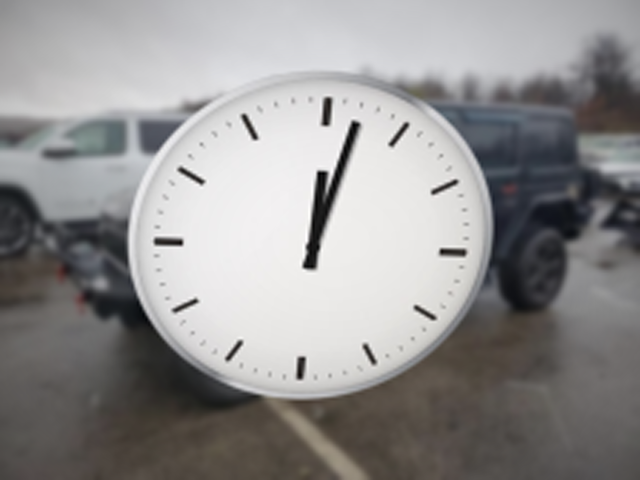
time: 12:02
